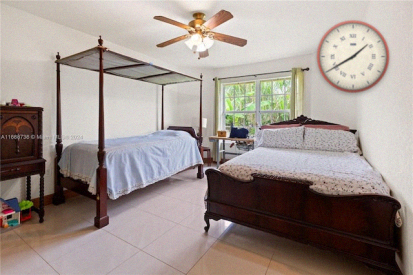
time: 1:40
